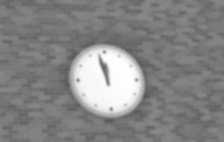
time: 11:58
